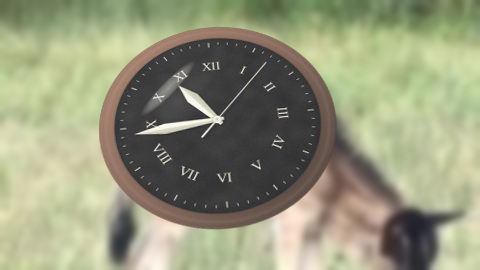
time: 10:44:07
